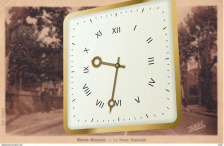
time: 9:32
